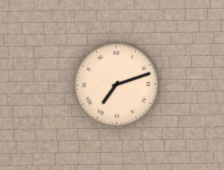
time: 7:12
